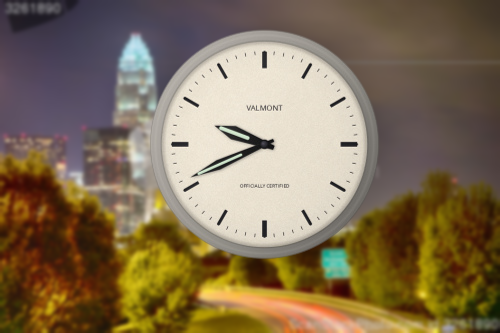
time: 9:41
